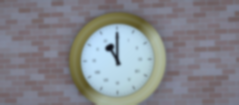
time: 11:00
